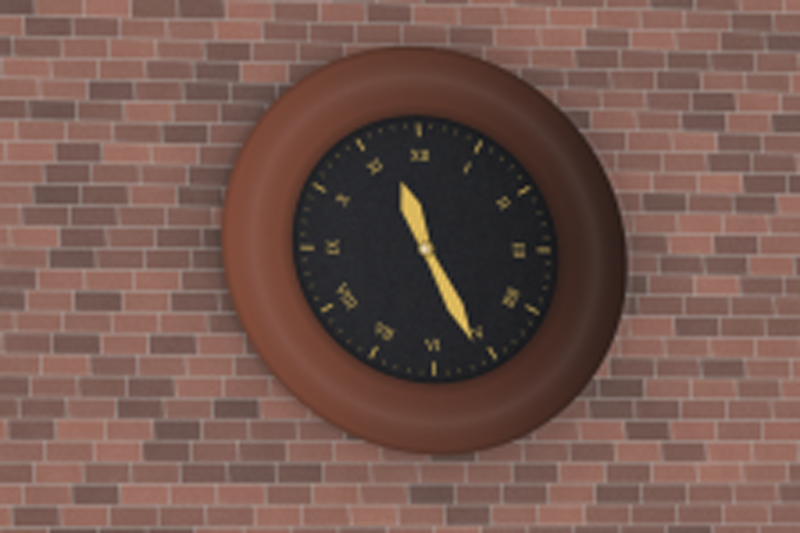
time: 11:26
